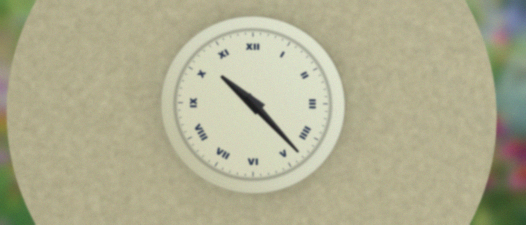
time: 10:23
